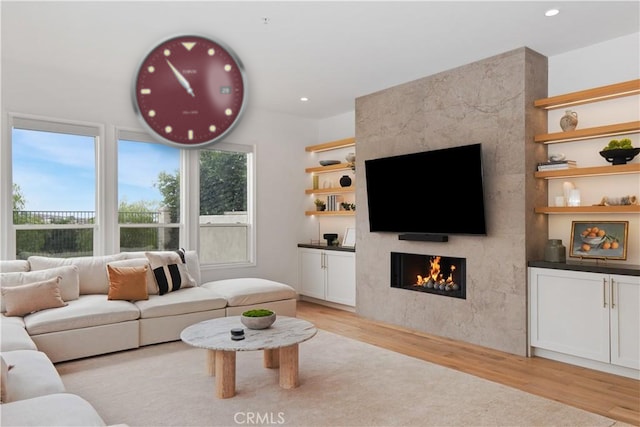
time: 10:54
